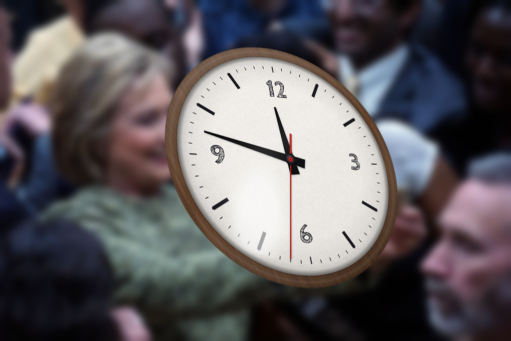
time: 11:47:32
